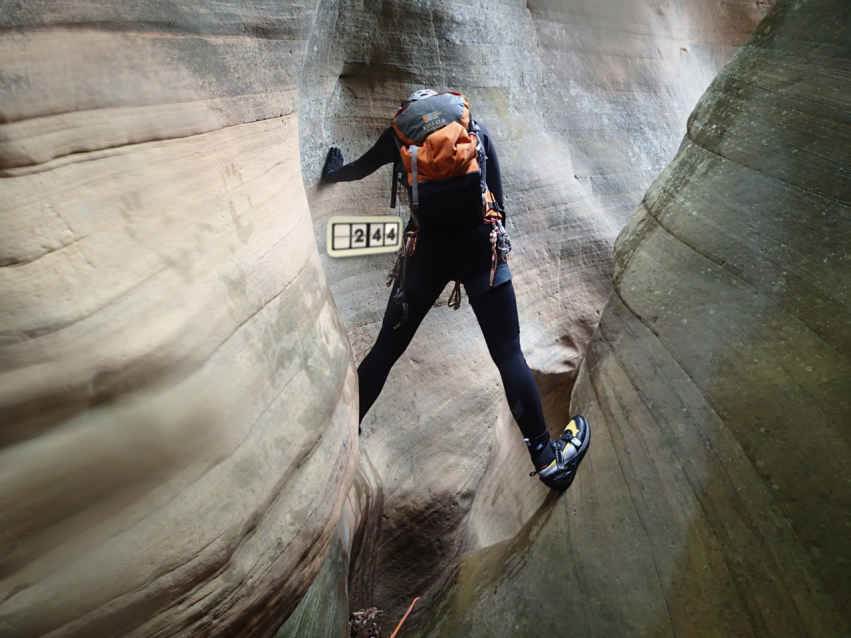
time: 2:44
